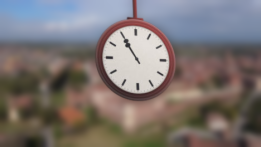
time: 10:55
